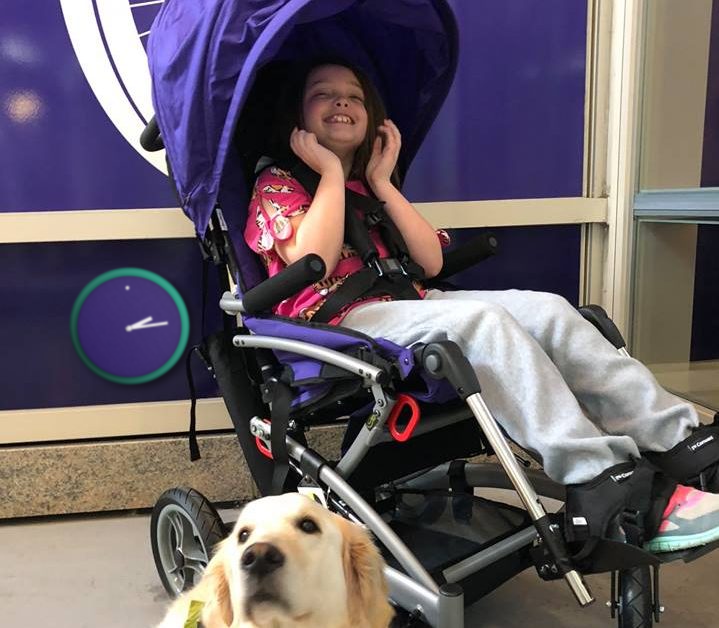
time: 2:14
